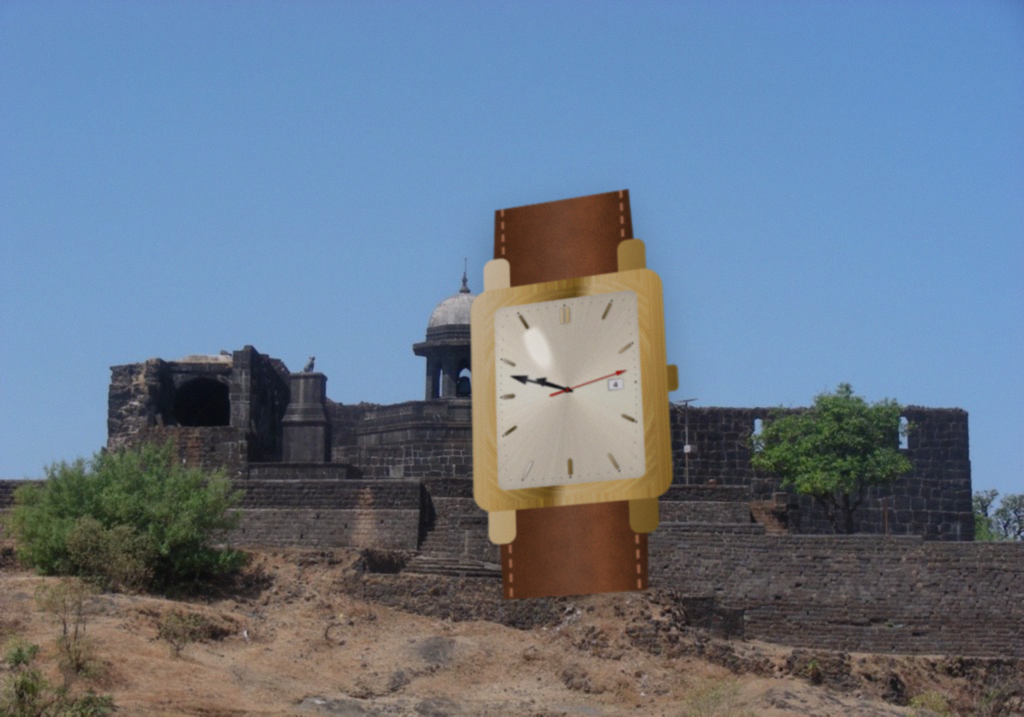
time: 9:48:13
